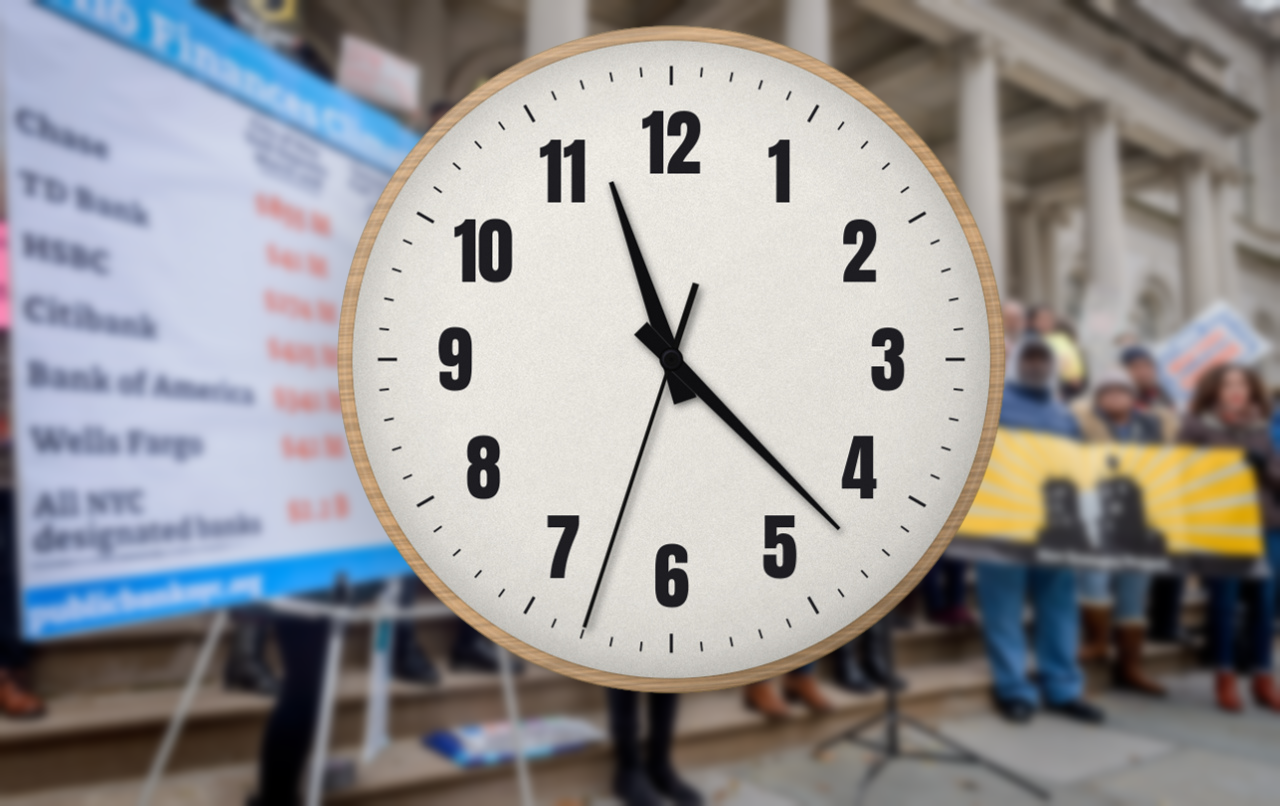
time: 11:22:33
